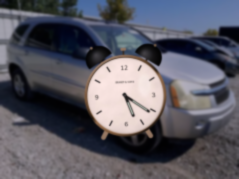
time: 5:21
